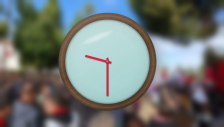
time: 9:30
